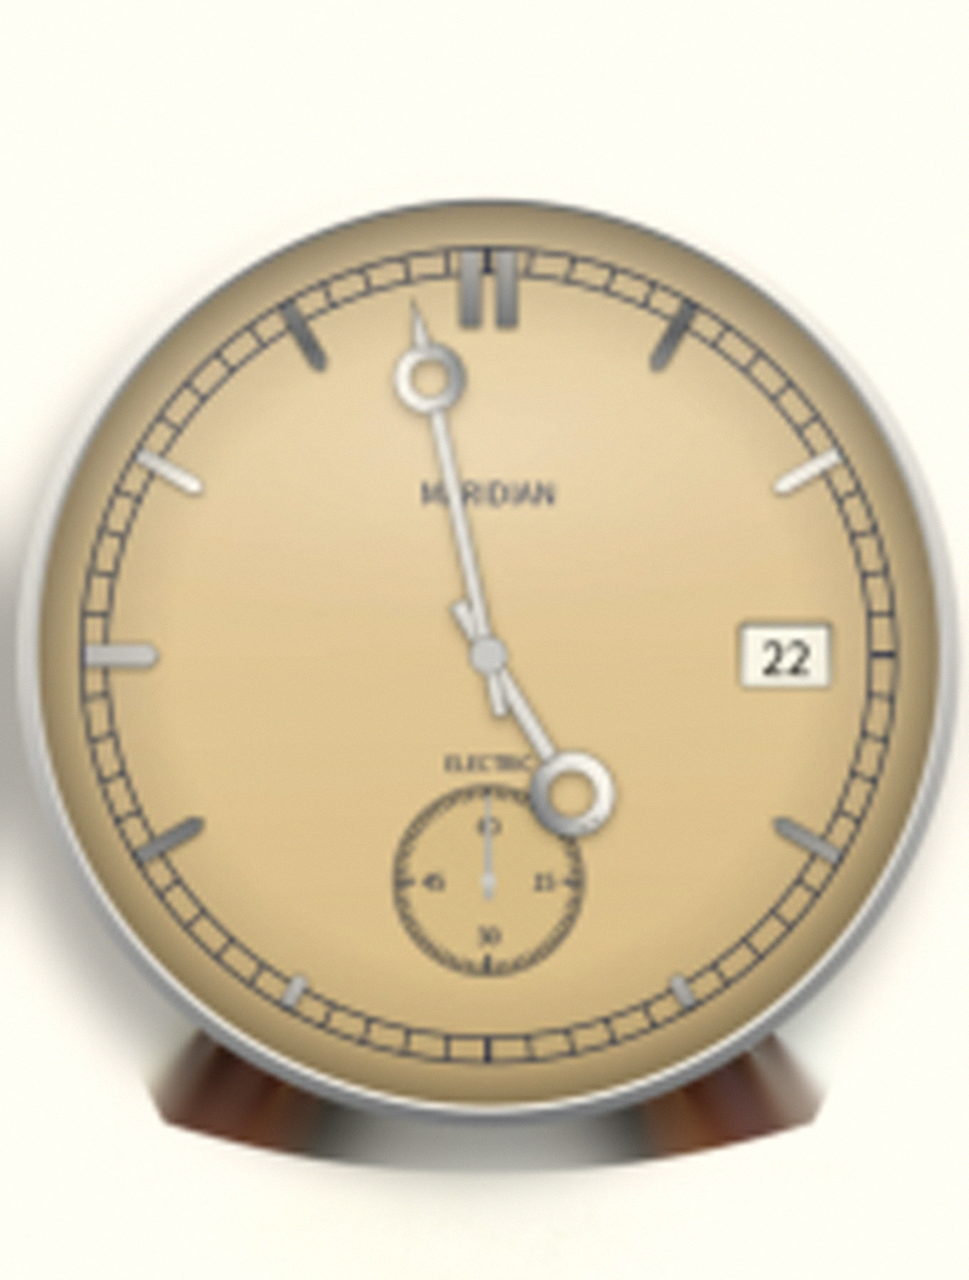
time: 4:58
